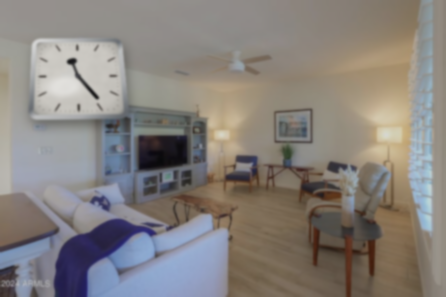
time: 11:24
